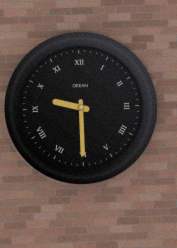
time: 9:30
